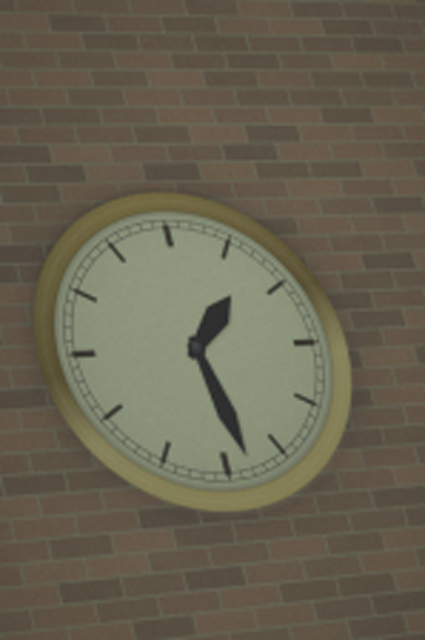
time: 1:28
